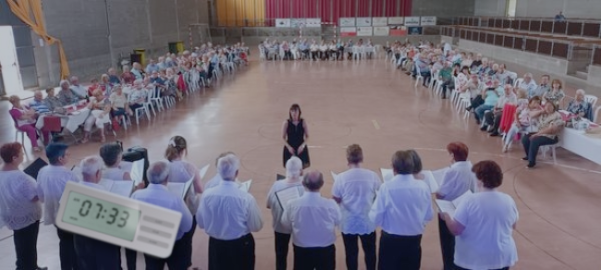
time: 7:33
